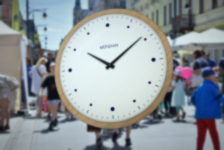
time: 10:09
